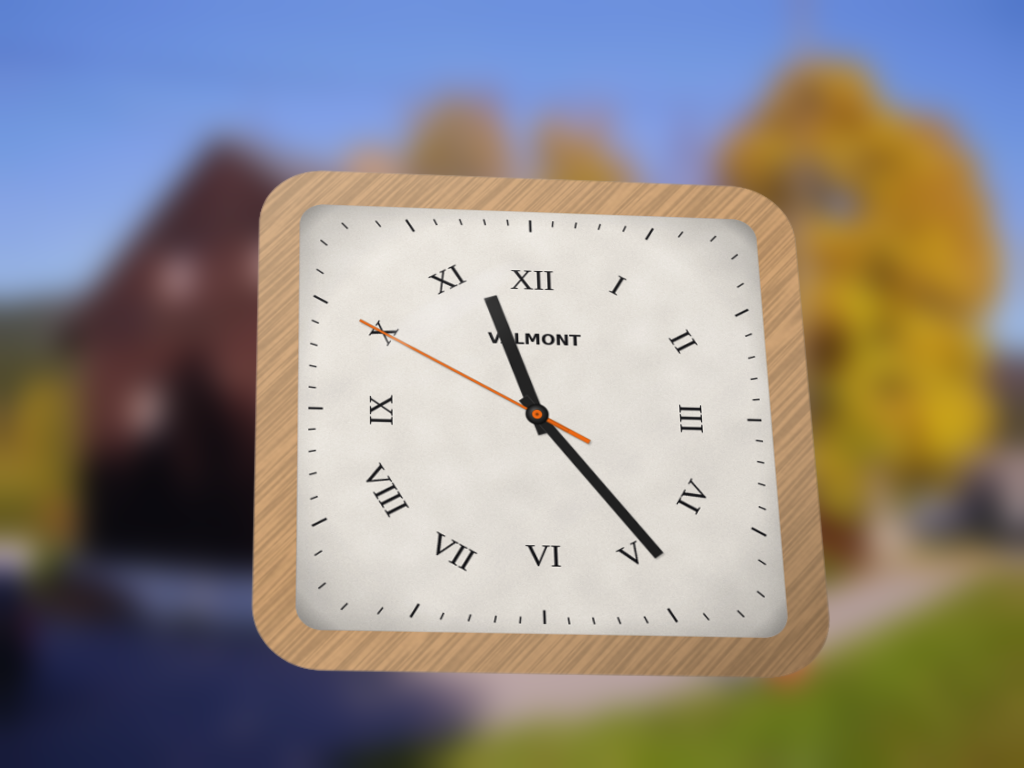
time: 11:23:50
